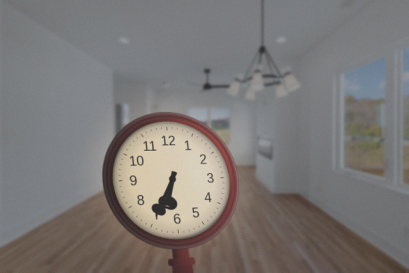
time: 6:35
